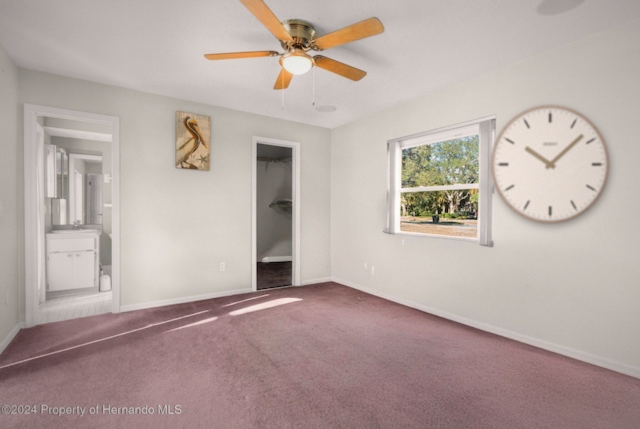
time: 10:08
